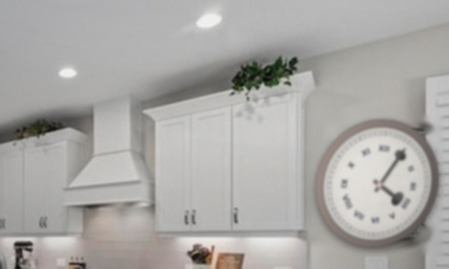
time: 4:05
